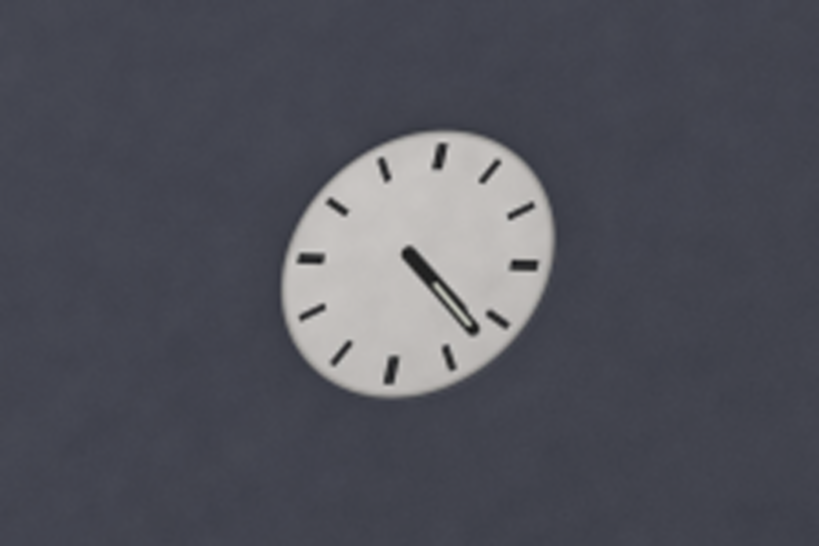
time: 4:22
